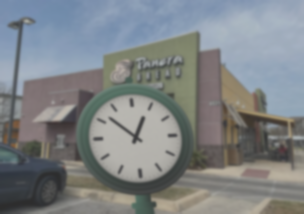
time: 12:52
